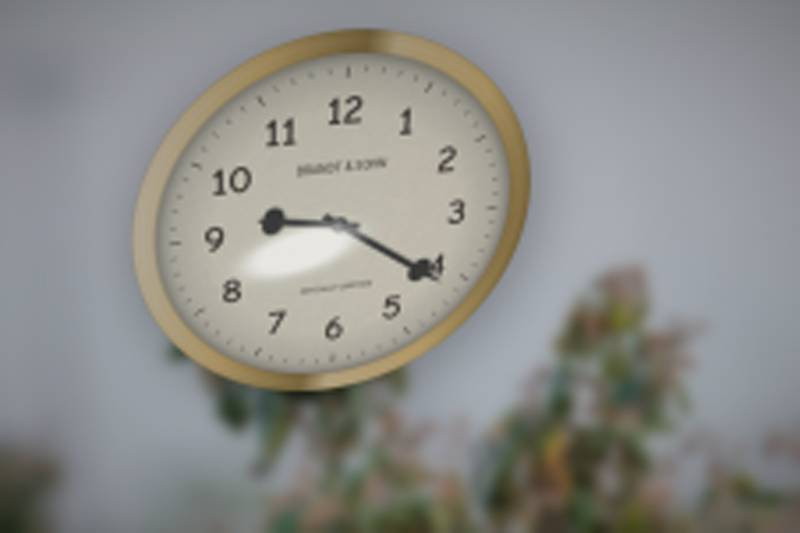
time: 9:21
